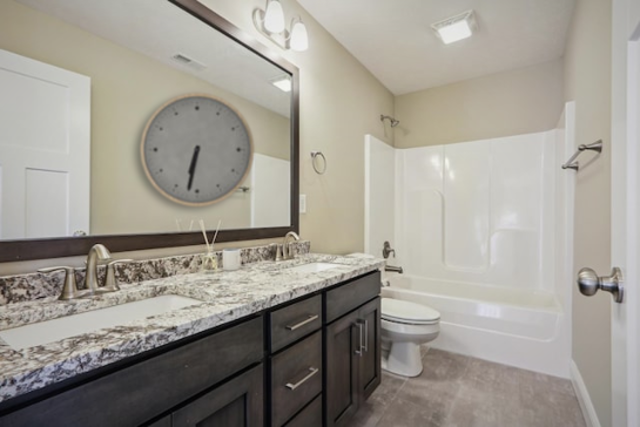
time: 6:32
